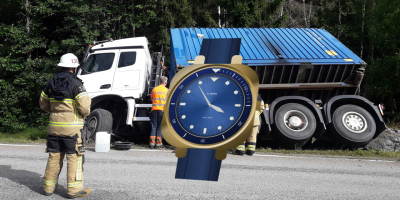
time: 3:54
